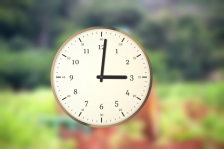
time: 3:01
